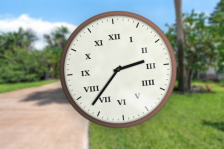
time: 2:37
